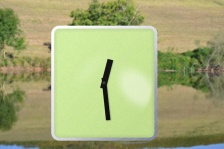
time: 12:29
